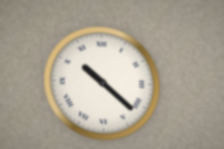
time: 10:22
